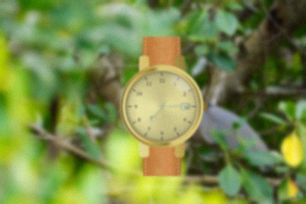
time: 7:15
